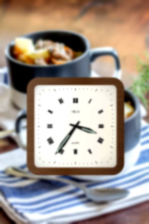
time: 3:36
